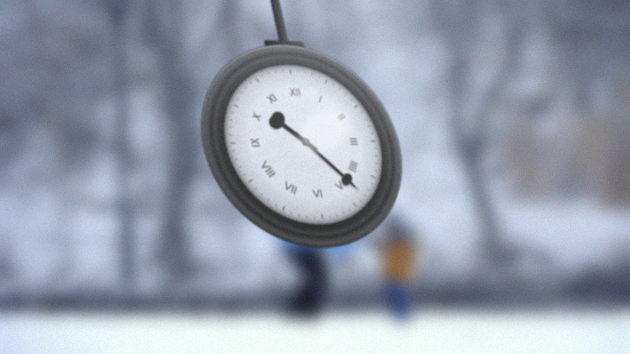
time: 10:23
